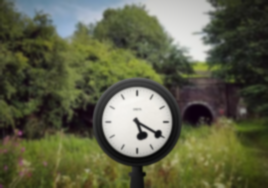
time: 5:20
